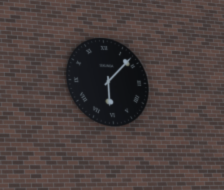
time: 6:08
